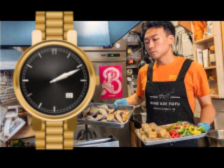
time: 2:11
